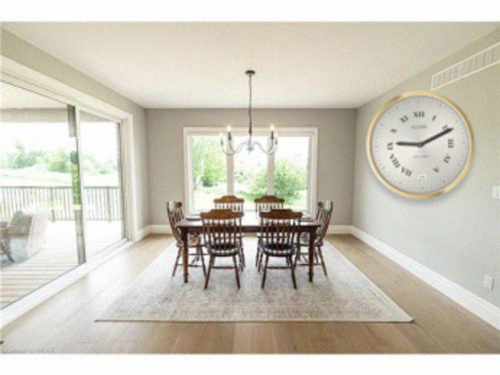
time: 9:11
